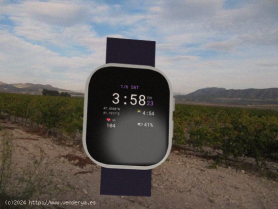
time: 3:58
